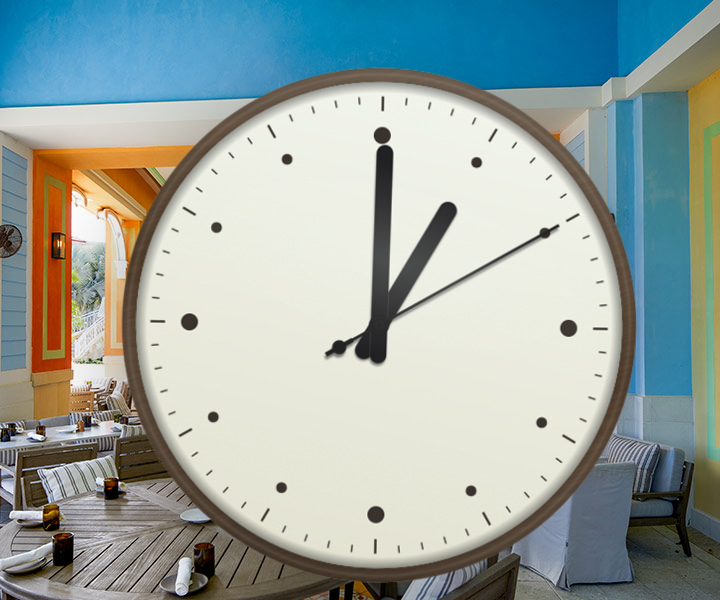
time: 1:00:10
